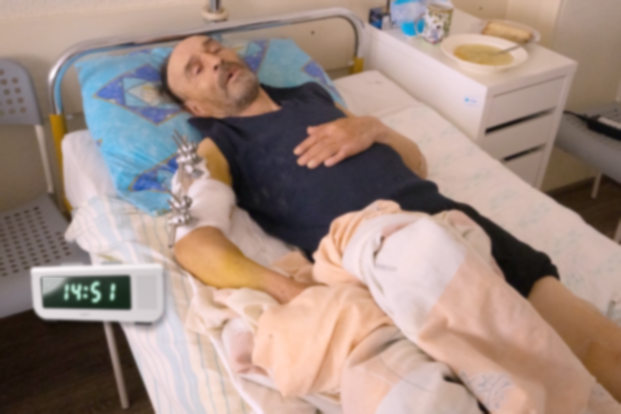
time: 14:51
